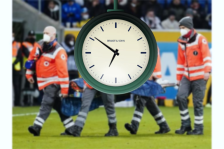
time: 6:51
